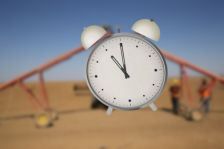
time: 11:00
